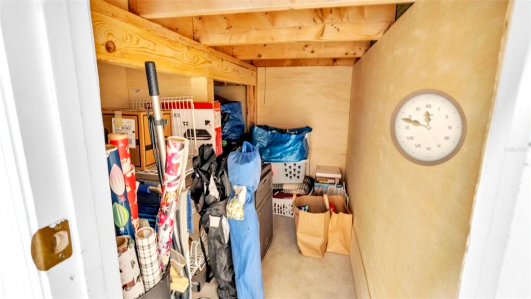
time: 11:48
